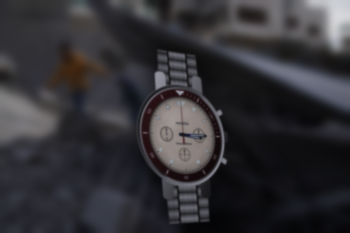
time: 3:15
